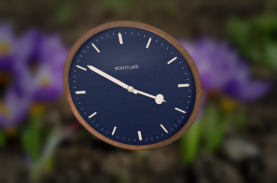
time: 3:51
